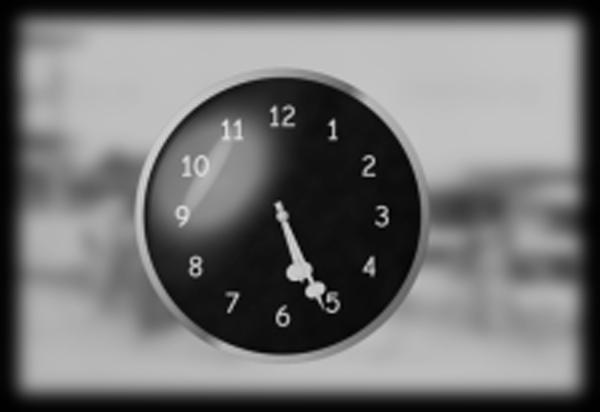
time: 5:26
